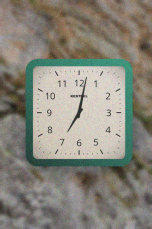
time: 7:02
